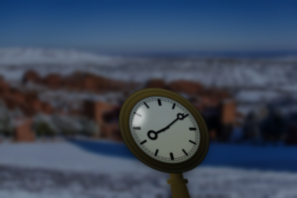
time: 8:09
